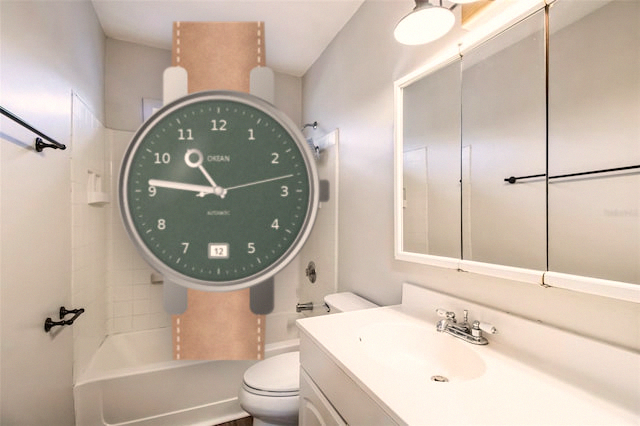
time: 10:46:13
